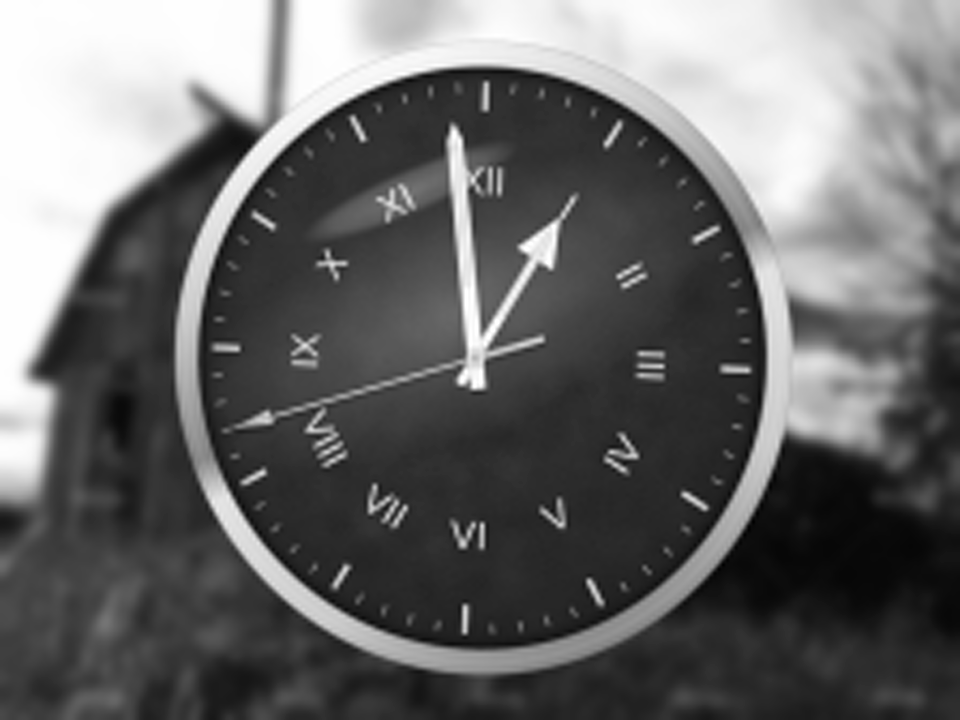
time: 12:58:42
